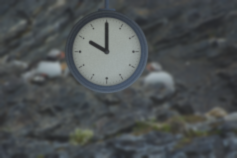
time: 10:00
